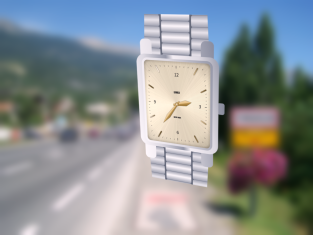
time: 2:36
